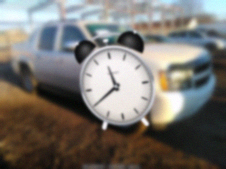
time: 11:40
